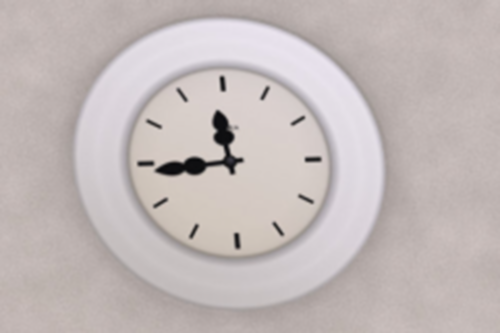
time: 11:44
